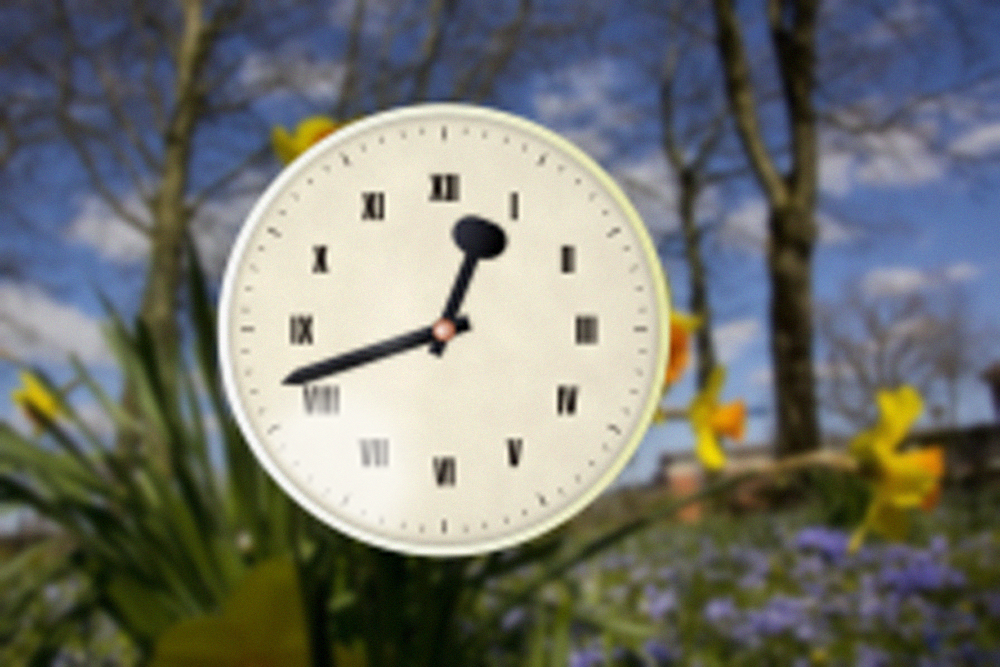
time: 12:42
